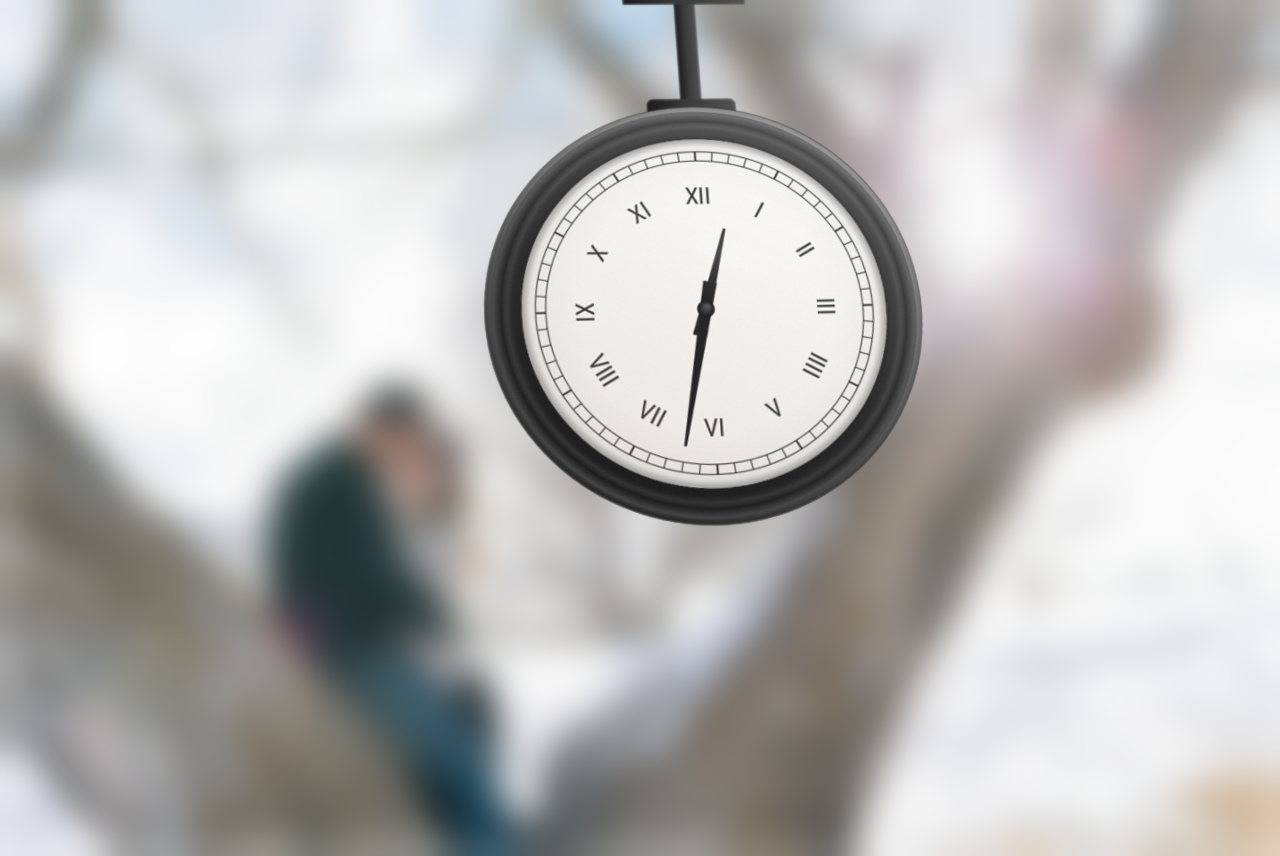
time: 12:32
